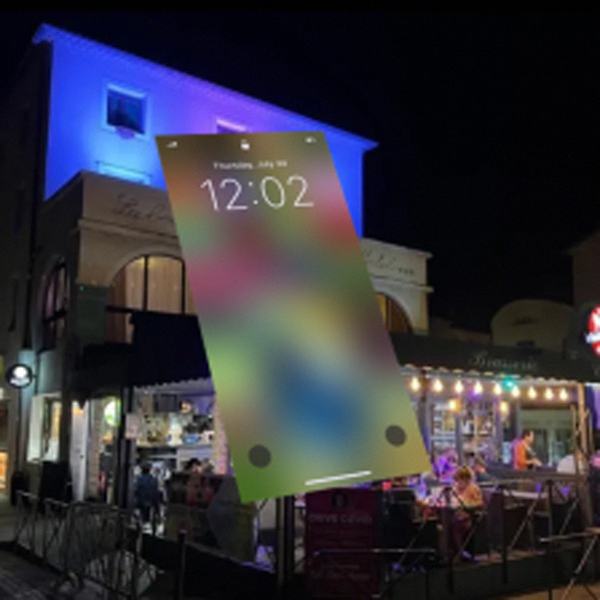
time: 12:02
